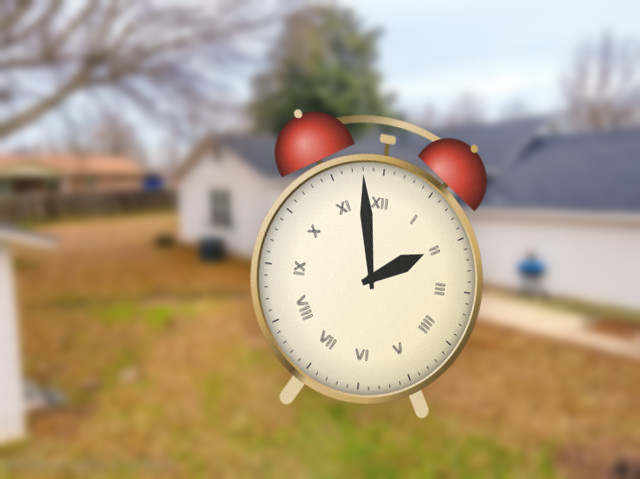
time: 1:58
